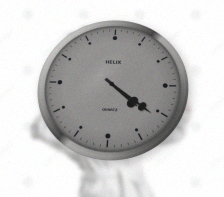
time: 4:21
